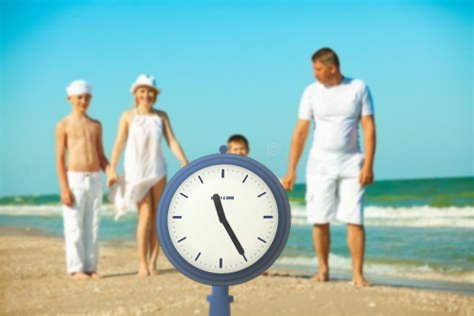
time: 11:25
